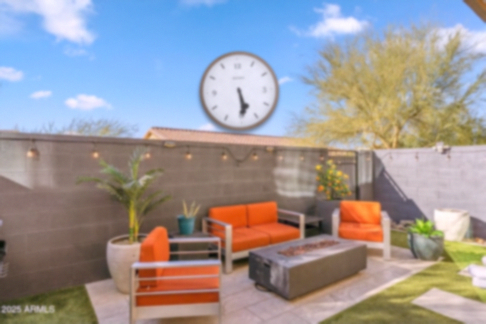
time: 5:29
